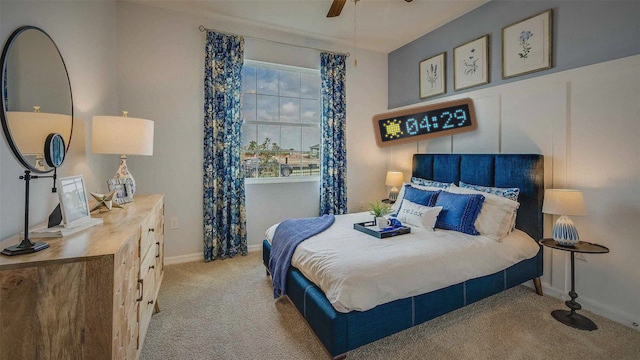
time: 4:29
